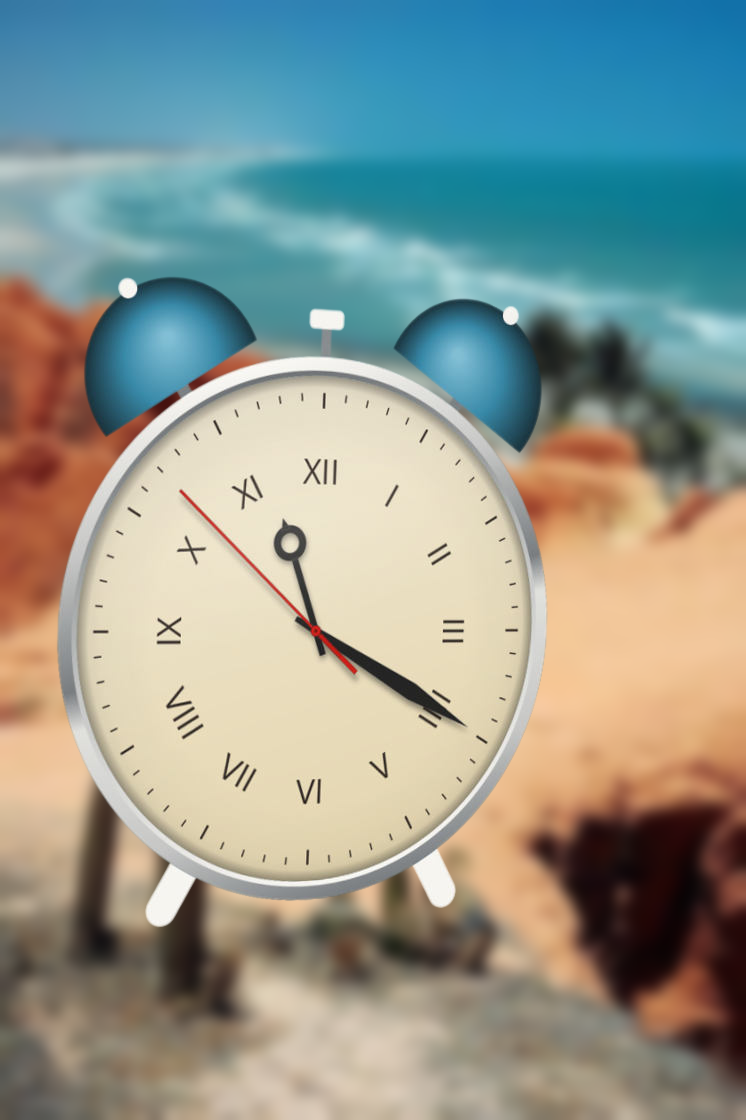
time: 11:19:52
